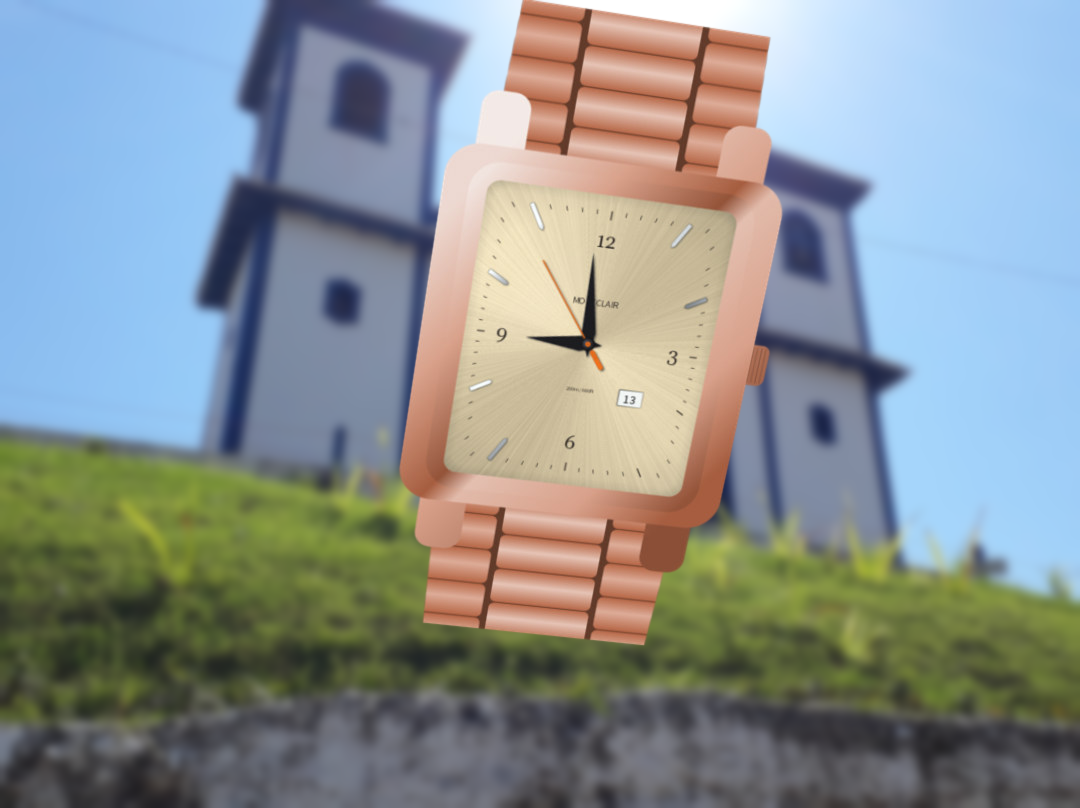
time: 8:58:54
